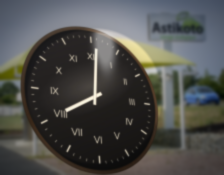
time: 8:01
